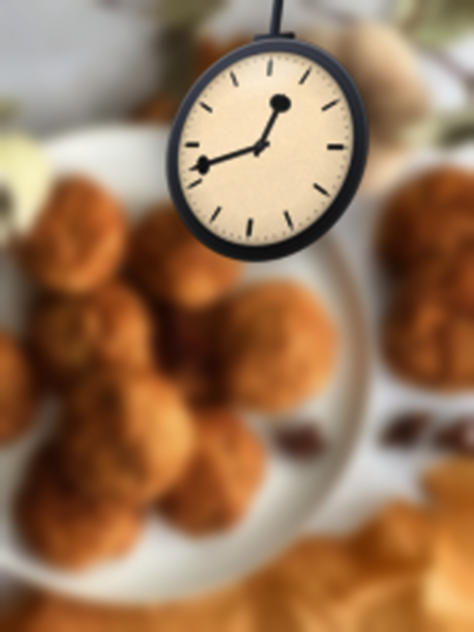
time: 12:42
